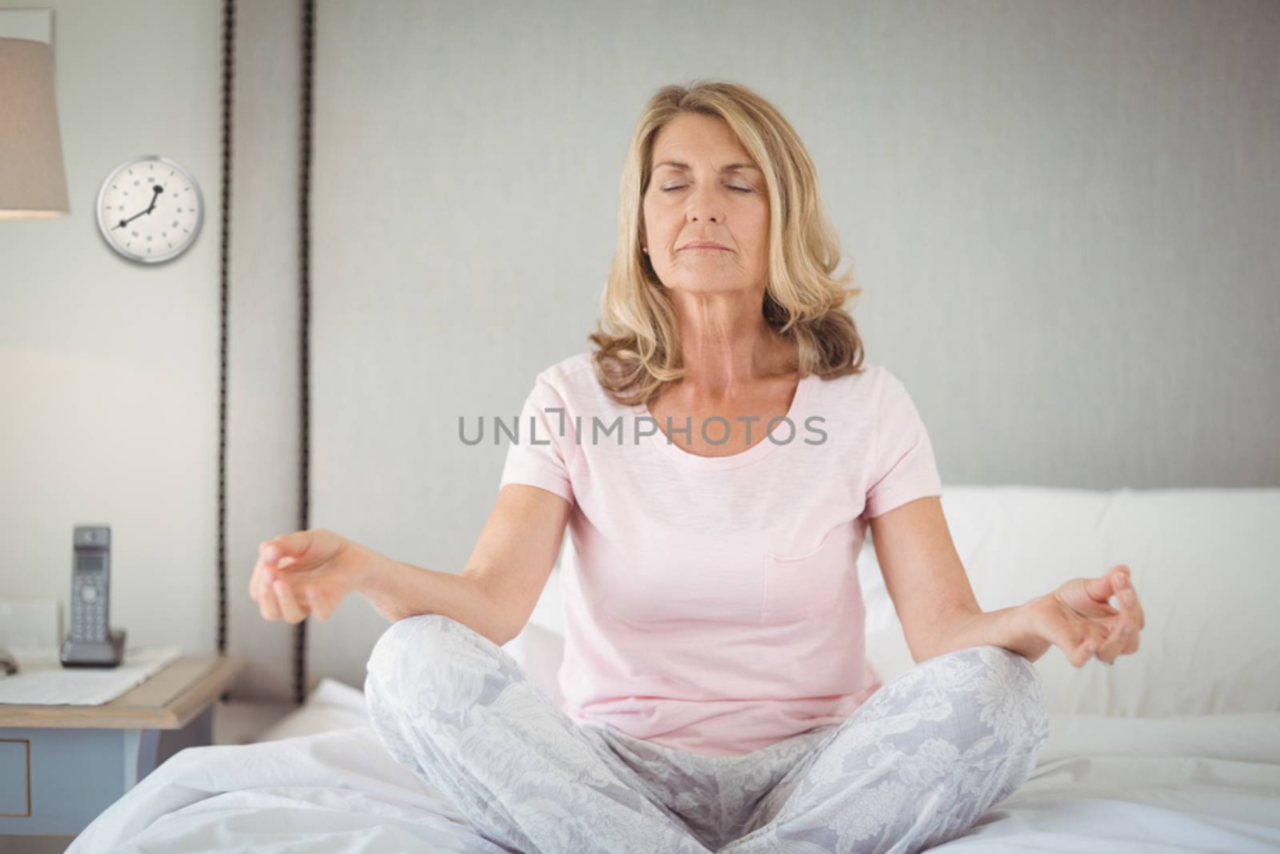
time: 12:40
